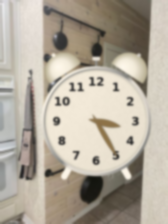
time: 3:25
